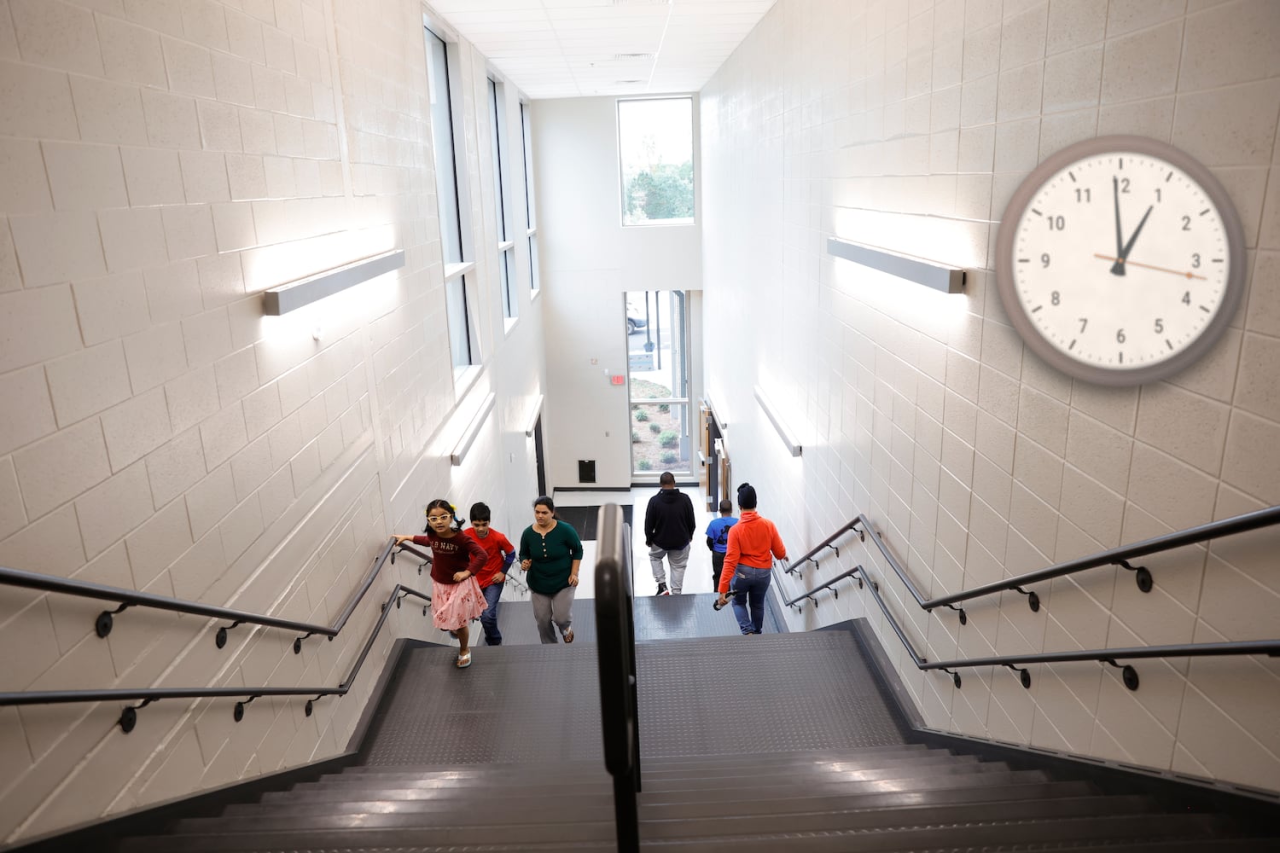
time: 12:59:17
